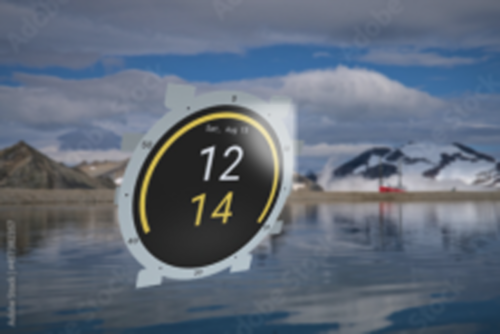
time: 12:14
